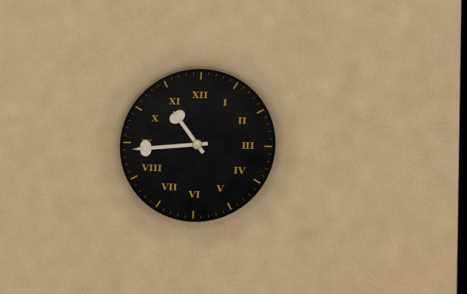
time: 10:44
